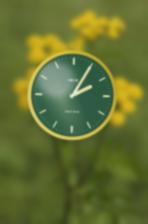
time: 2:05
